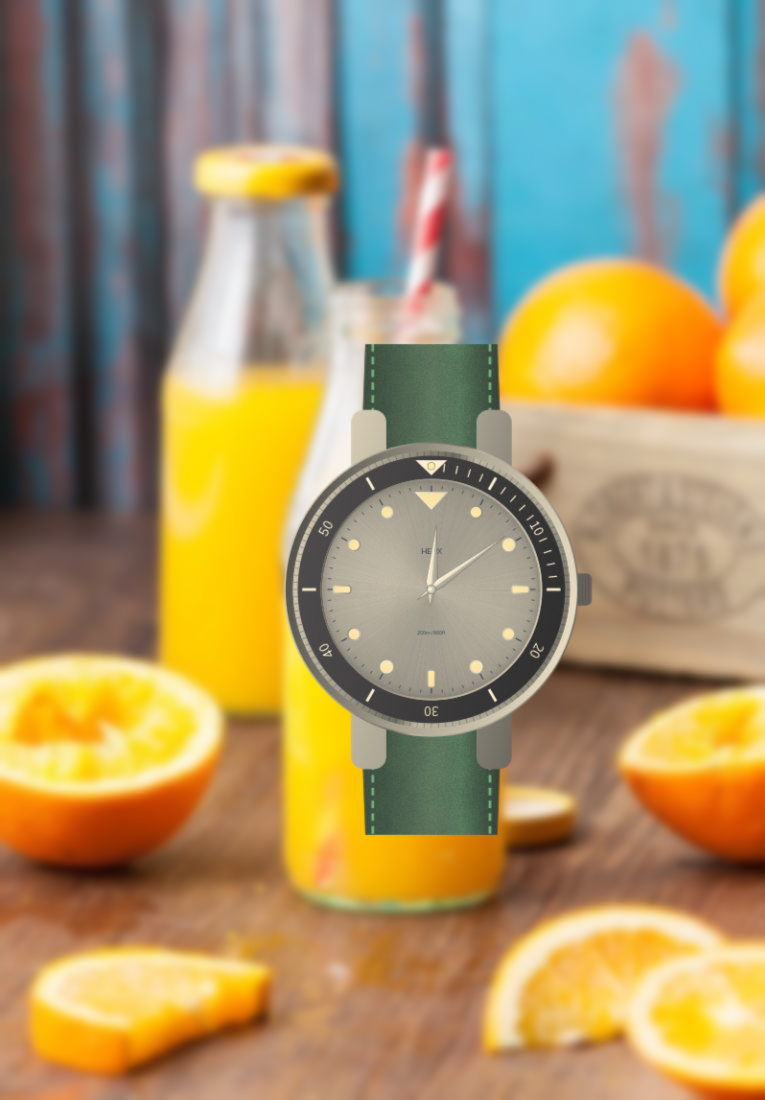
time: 12:09
